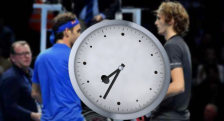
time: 7:34
